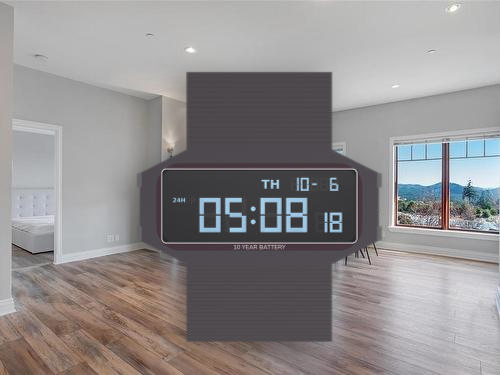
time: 5:08:18
